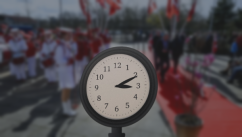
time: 3:11
